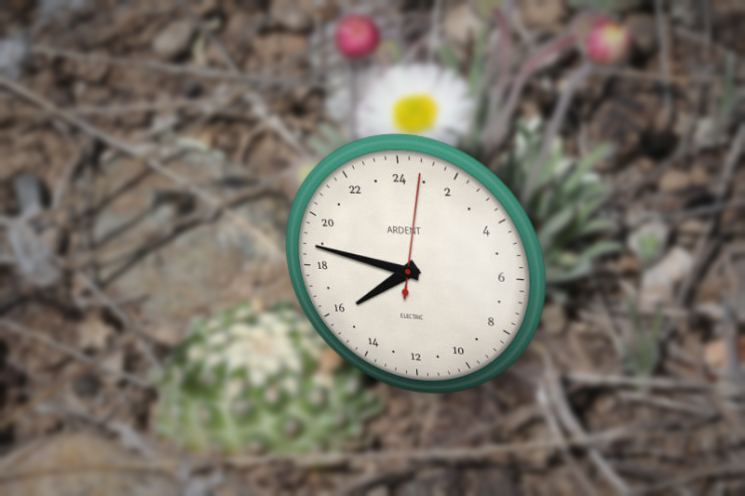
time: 15:47:02
